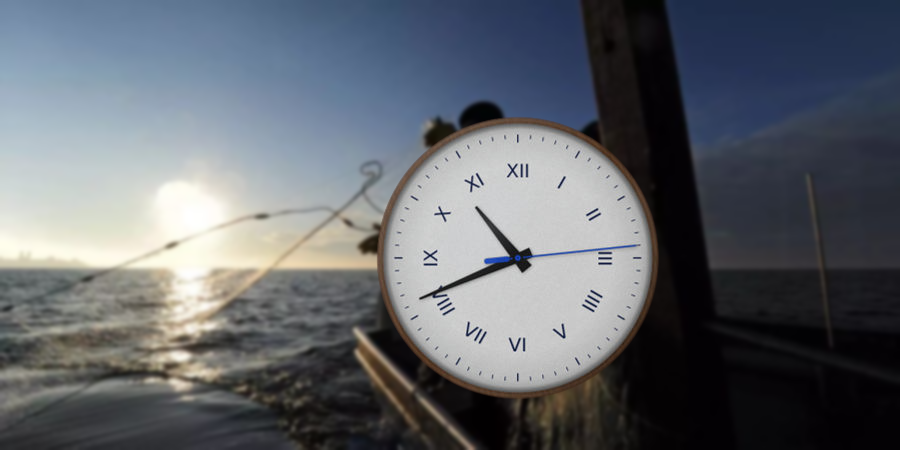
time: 10:41:14
